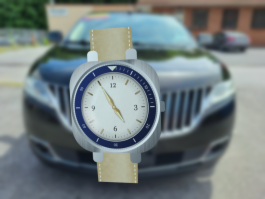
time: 4:55
